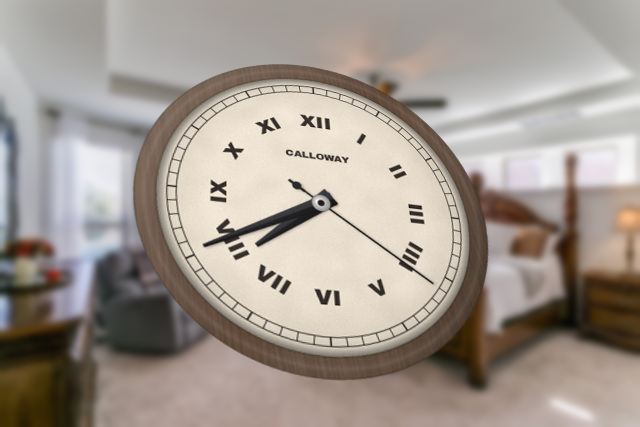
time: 7:40:21
